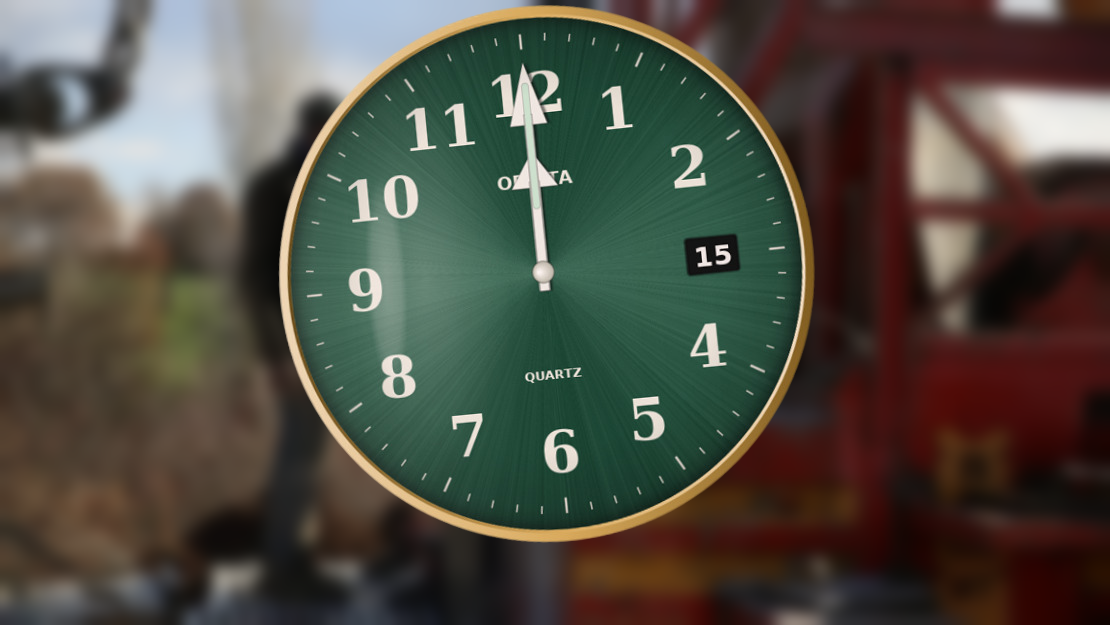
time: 12:00
